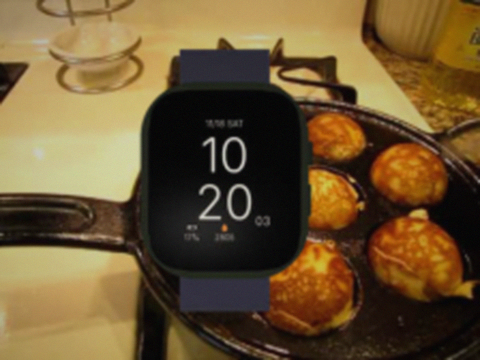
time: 10:20
